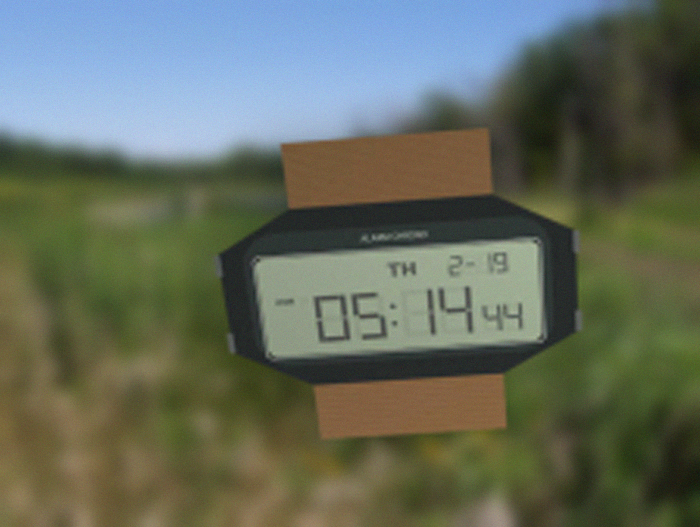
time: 5:14:44
